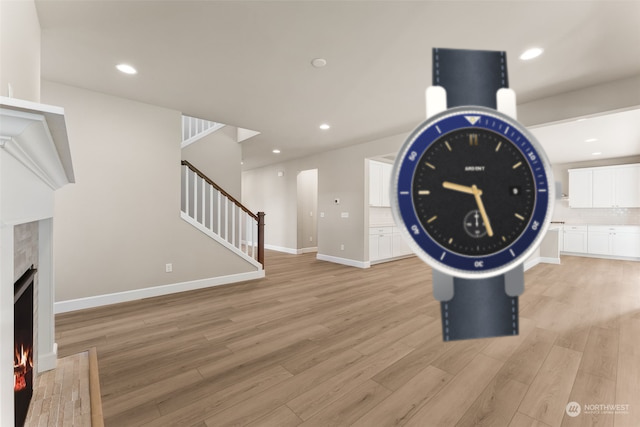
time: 9:27
